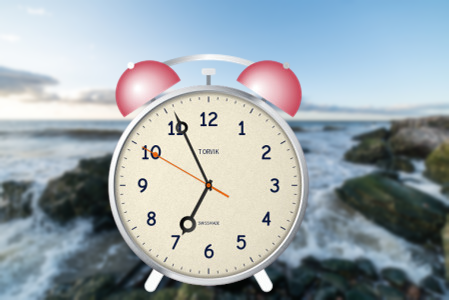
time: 6:55:50
